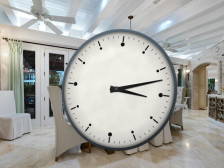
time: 3:12
